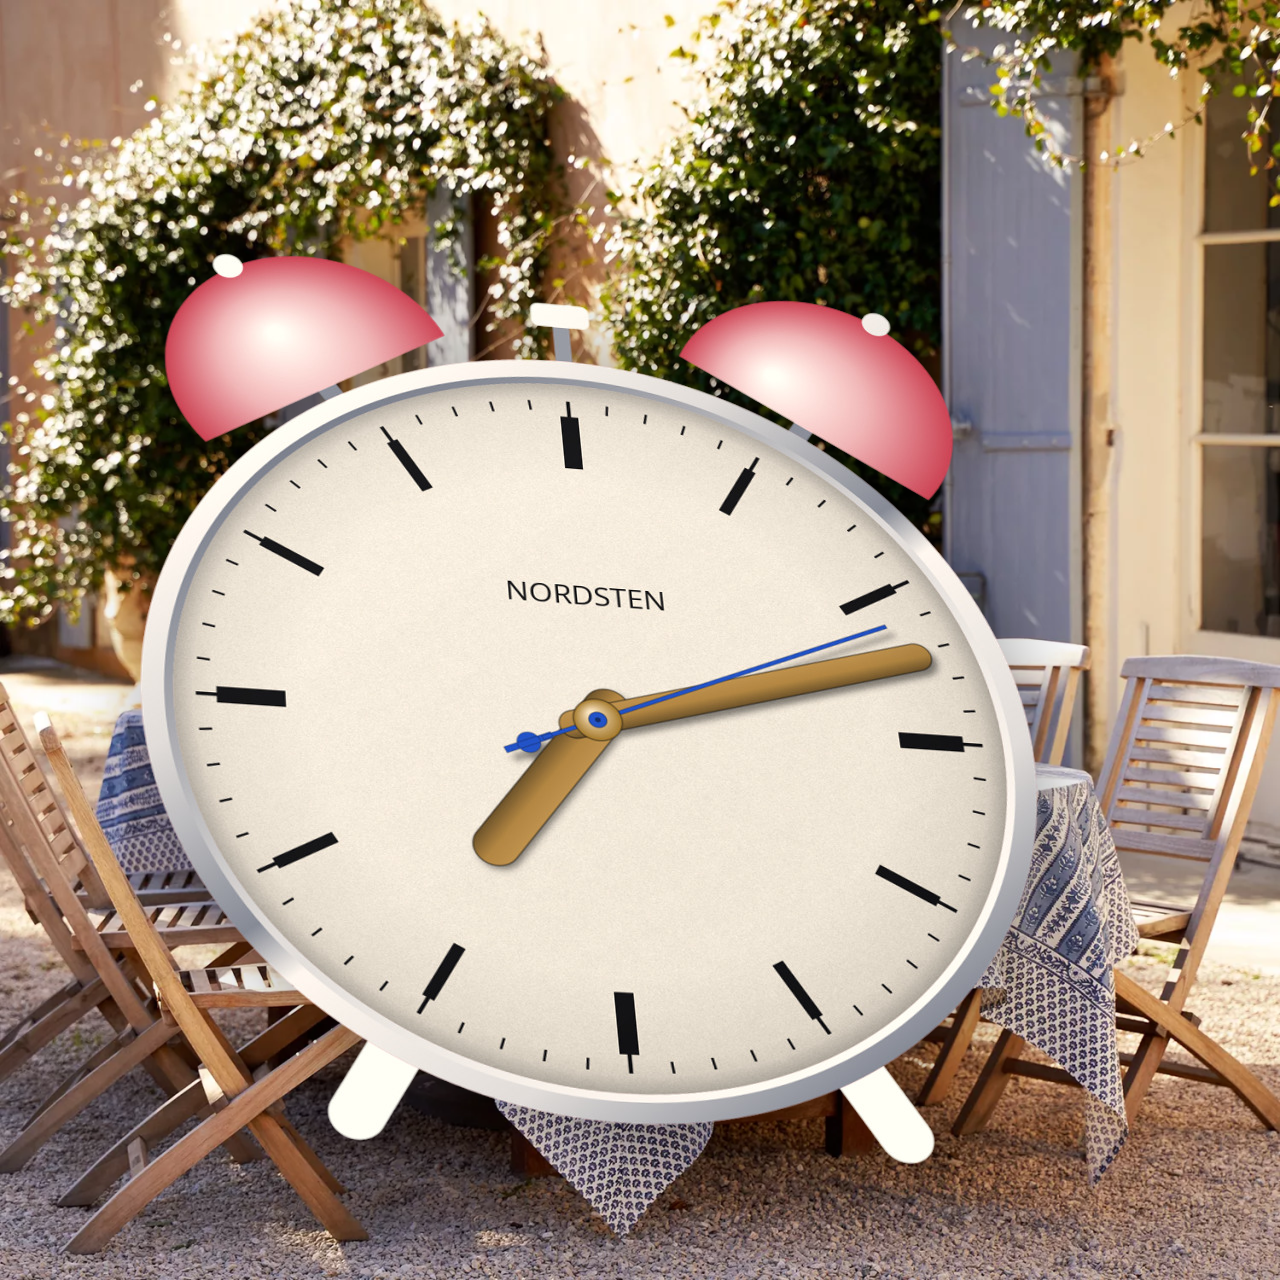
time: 7:12:11
